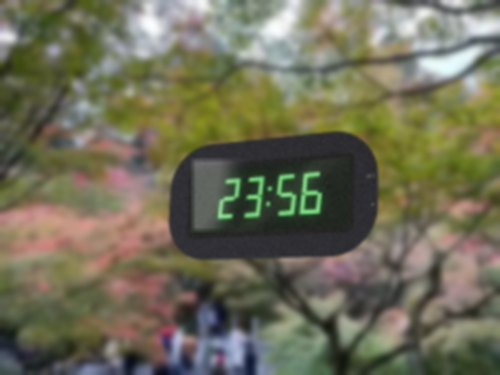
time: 23:56
